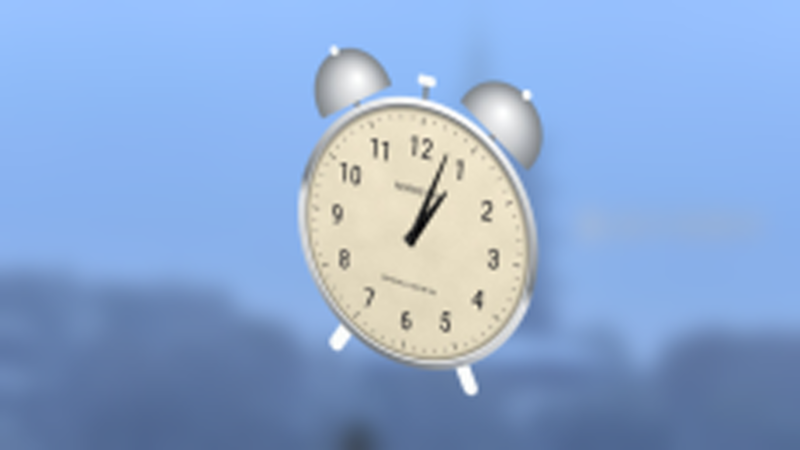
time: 1:03
